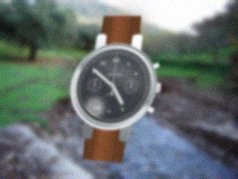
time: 4:51
